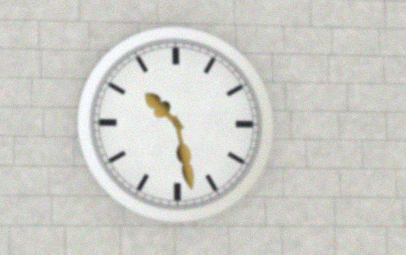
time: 10:28
